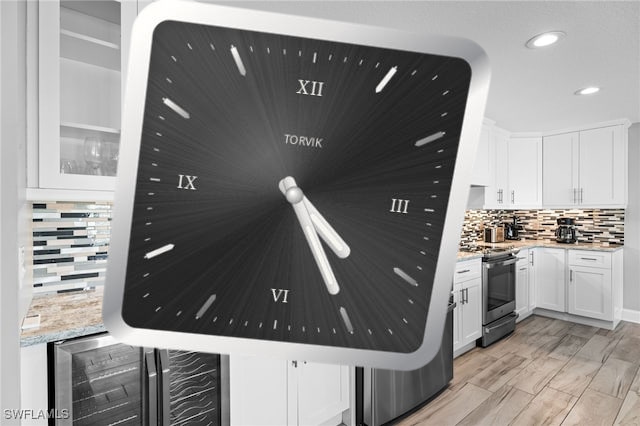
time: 4:25
